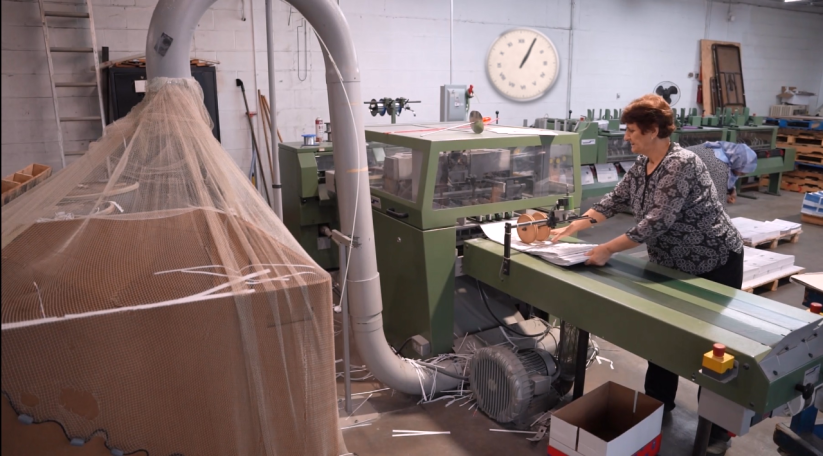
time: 1:05
